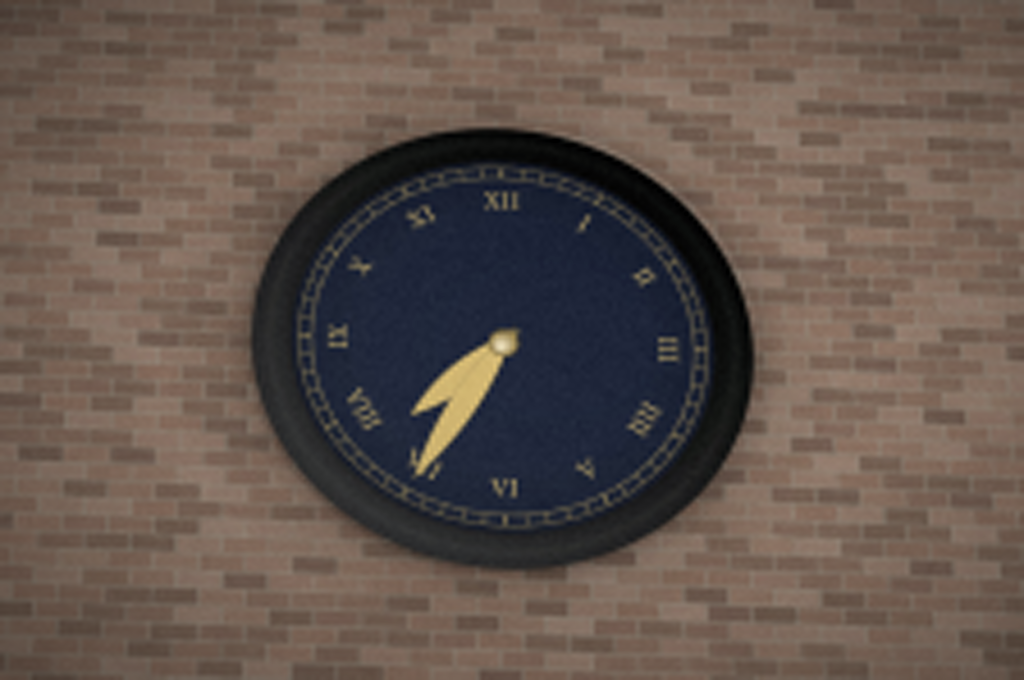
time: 7:35
